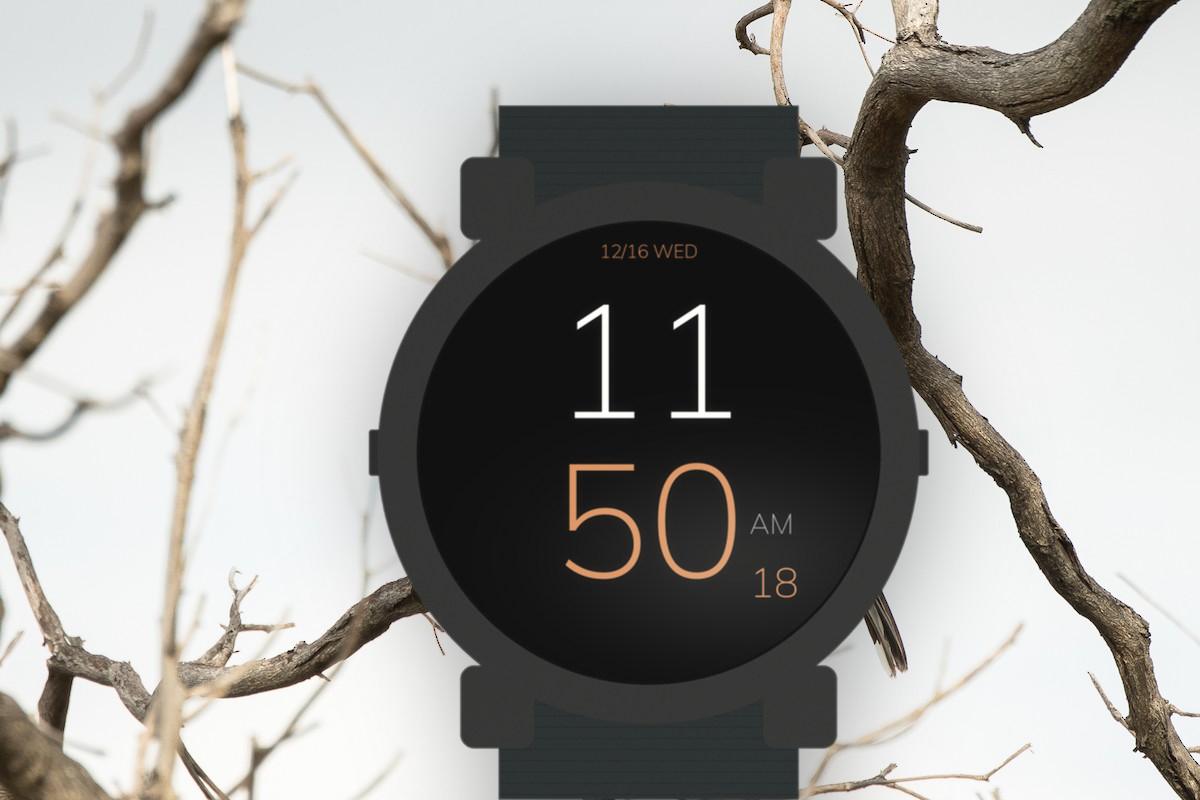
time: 11:50:18
